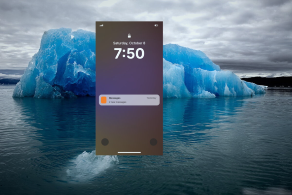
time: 7:50
